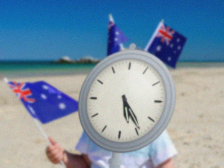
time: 5:24
